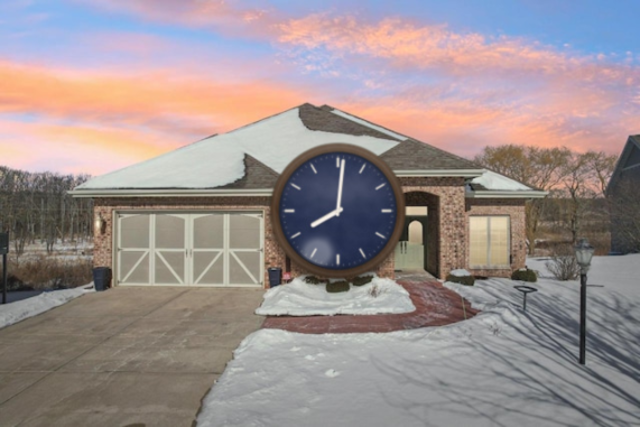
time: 8:01
